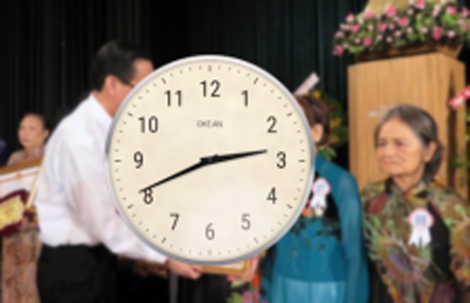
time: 2:41
